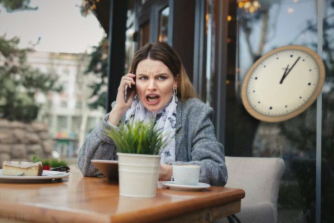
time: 12:03
